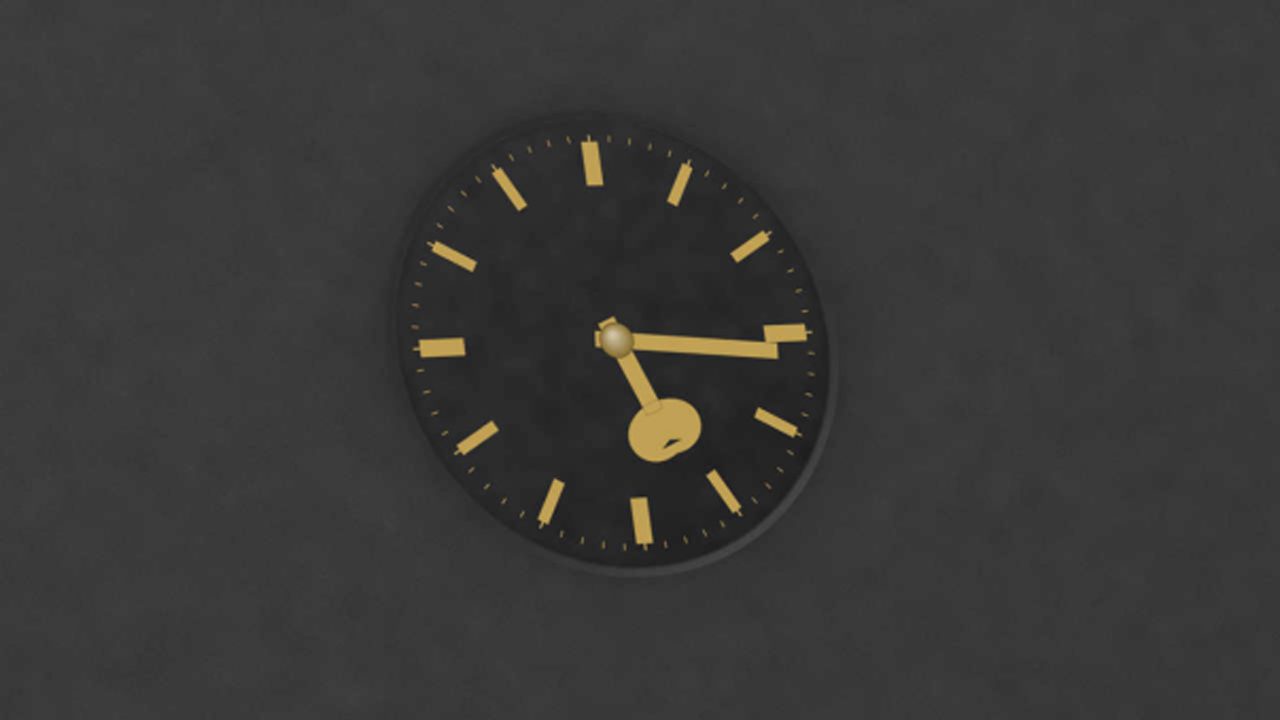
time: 5:16
